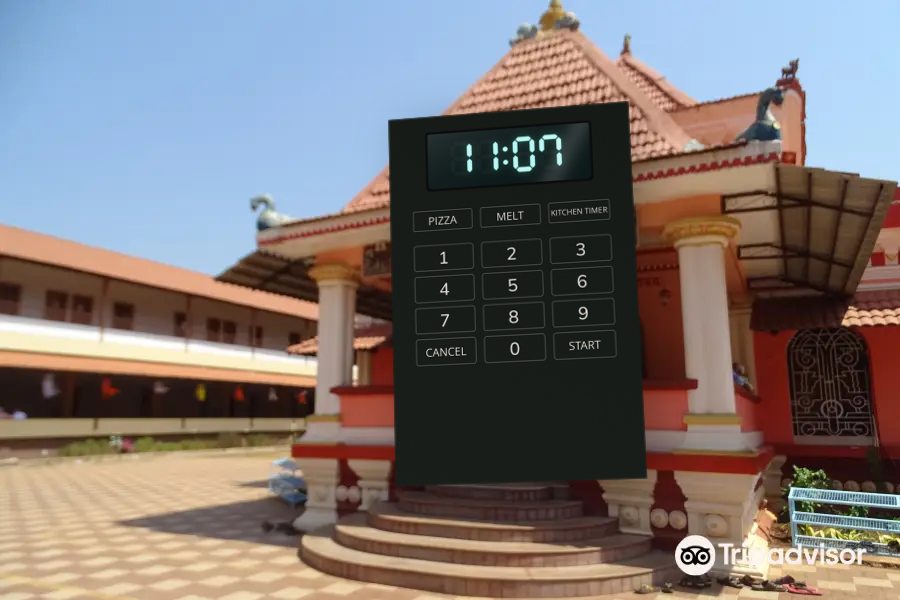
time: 11:07
